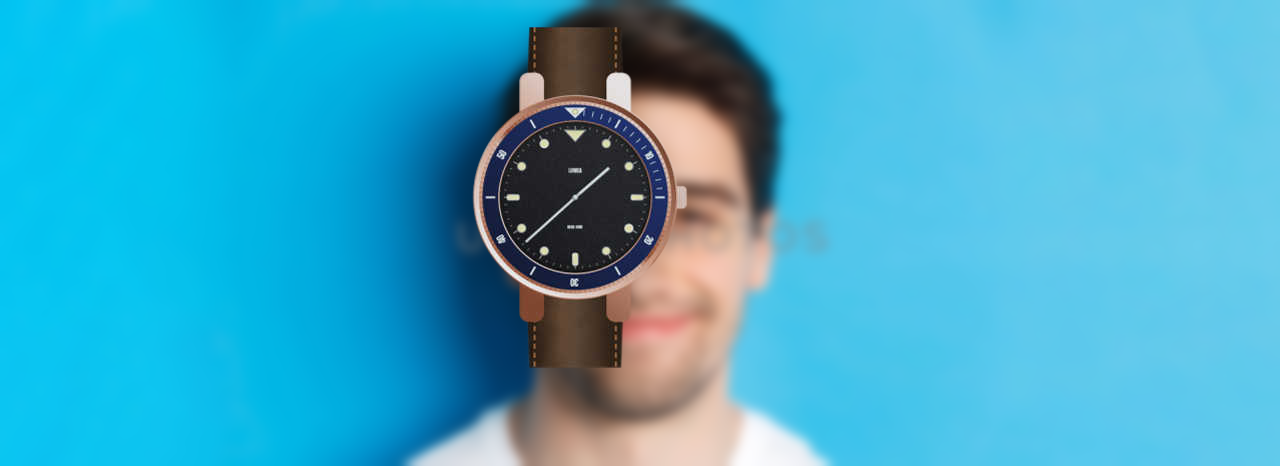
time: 1:38
